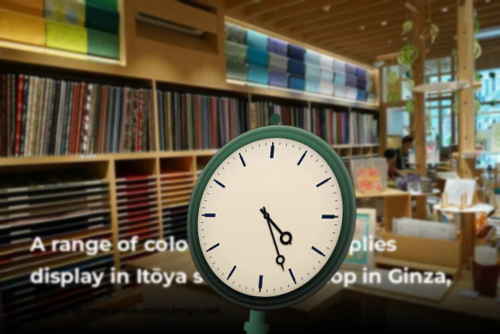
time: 4:26
